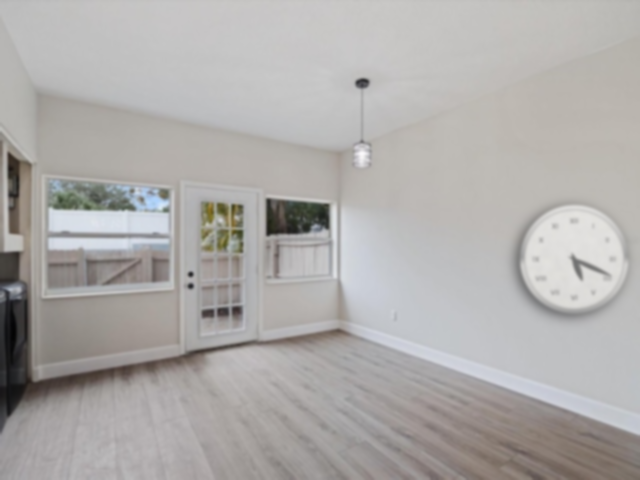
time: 5:19
